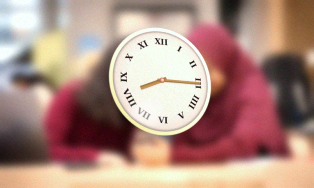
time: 8:15
